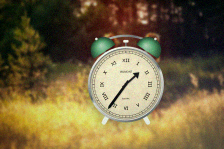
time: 1:36
